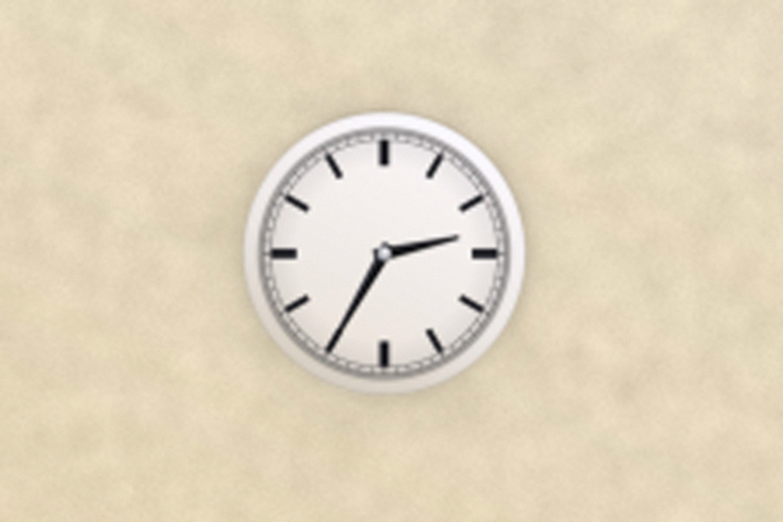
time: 2:35
